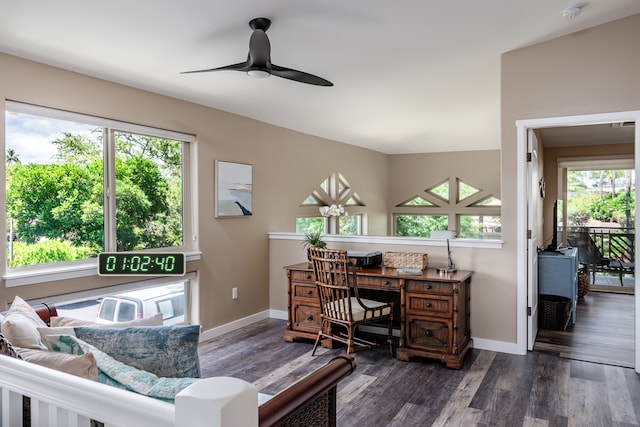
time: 1:02:40
